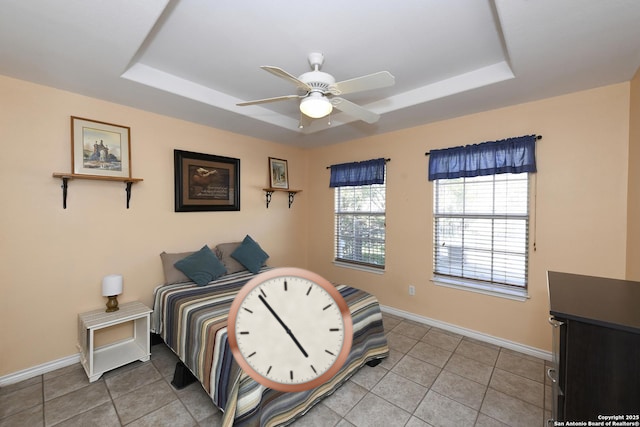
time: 4:54
